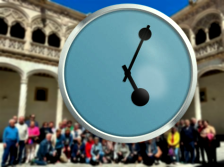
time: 5:04
